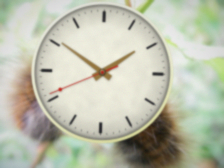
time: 1:50:41
